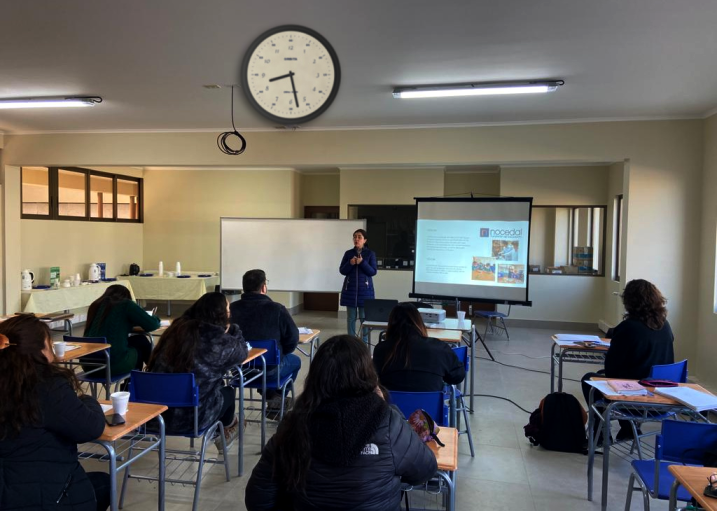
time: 8:28
